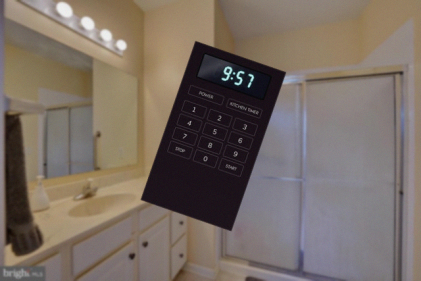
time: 9:57
